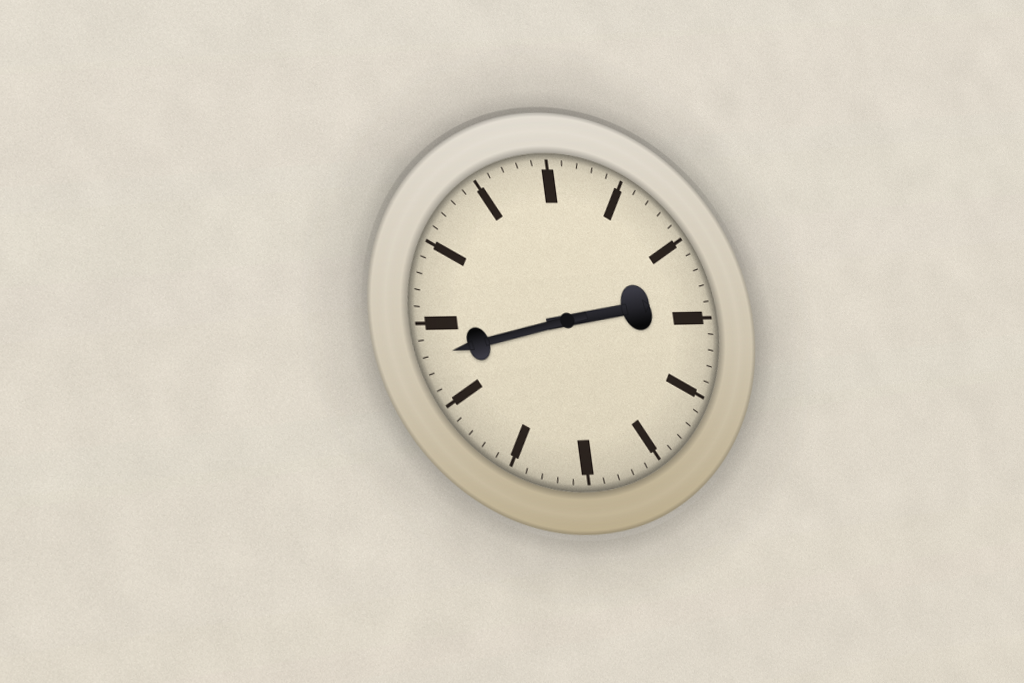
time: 2:43
